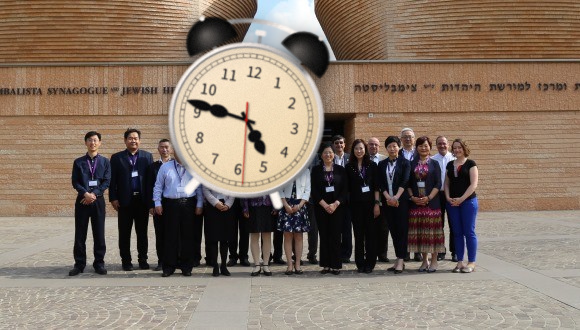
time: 4:46:29
